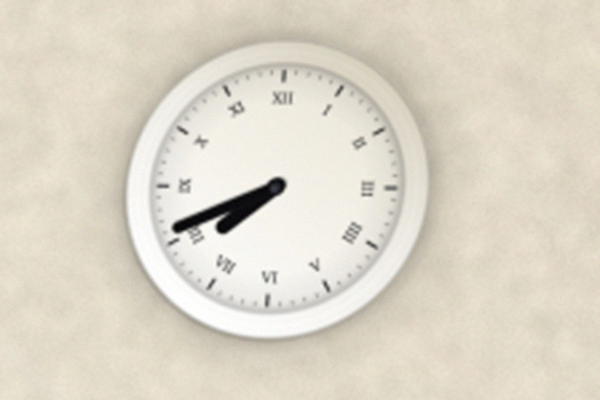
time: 7:41
